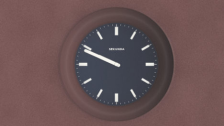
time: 9:49
